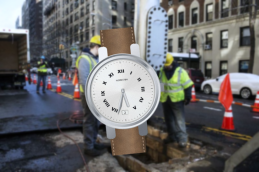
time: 5:33
